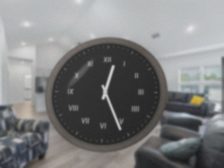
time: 12:26
